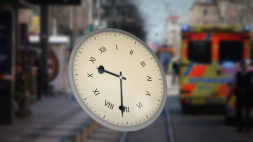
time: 10:36
